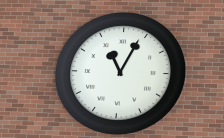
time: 11:04
